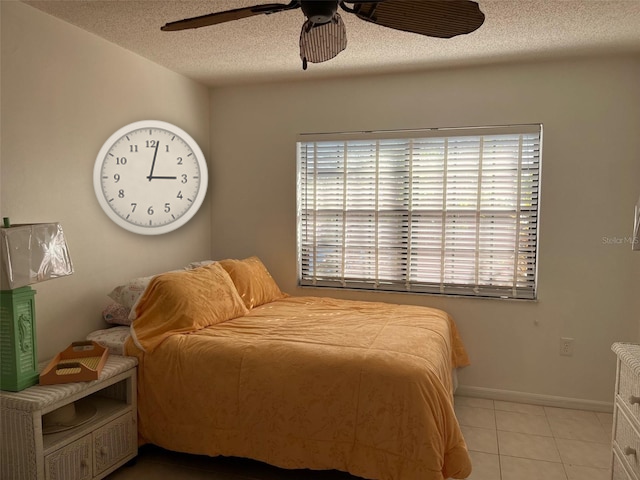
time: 3:02
